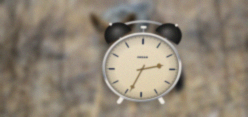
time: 2:34
